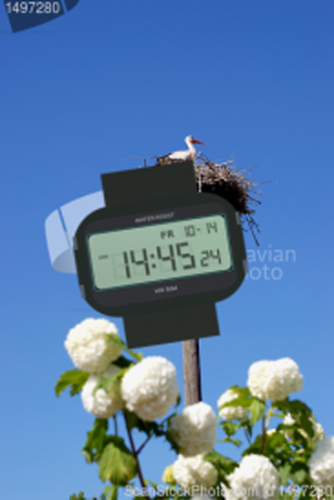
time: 14:45:24
